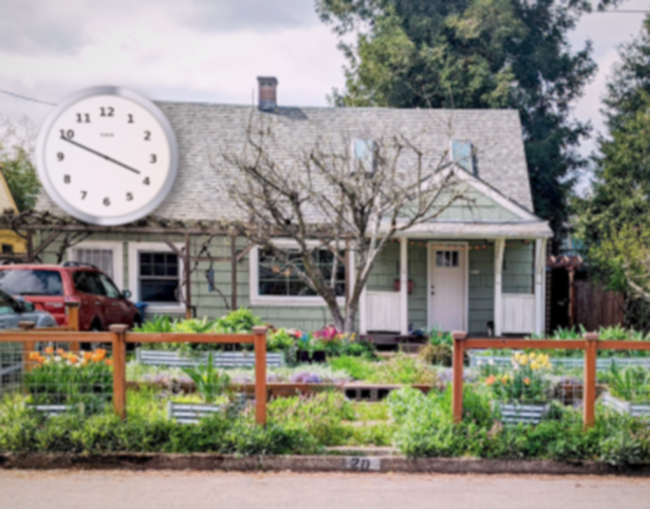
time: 3:49
